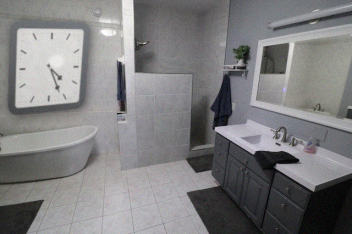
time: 4:26
